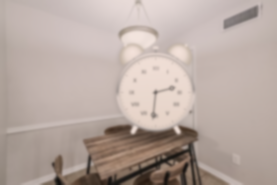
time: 2:31
